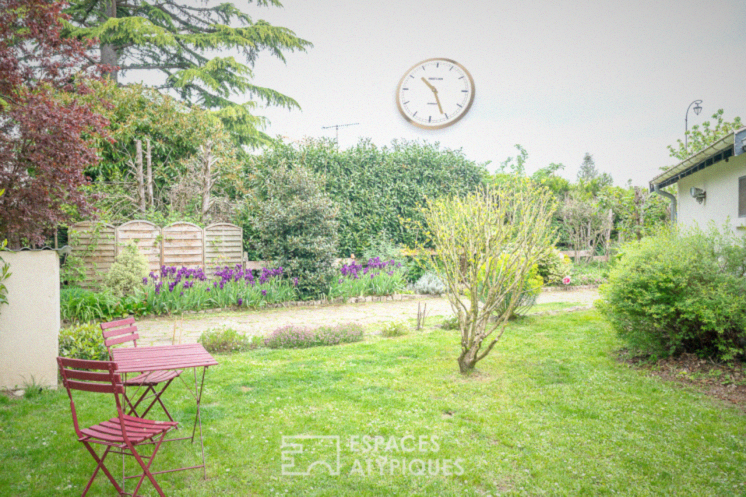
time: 10:26
